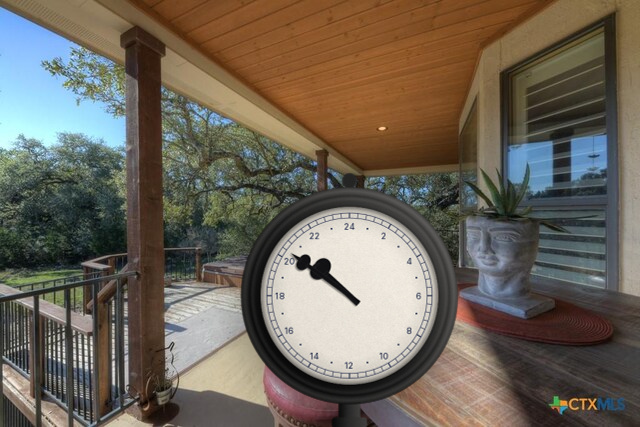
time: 20:51
